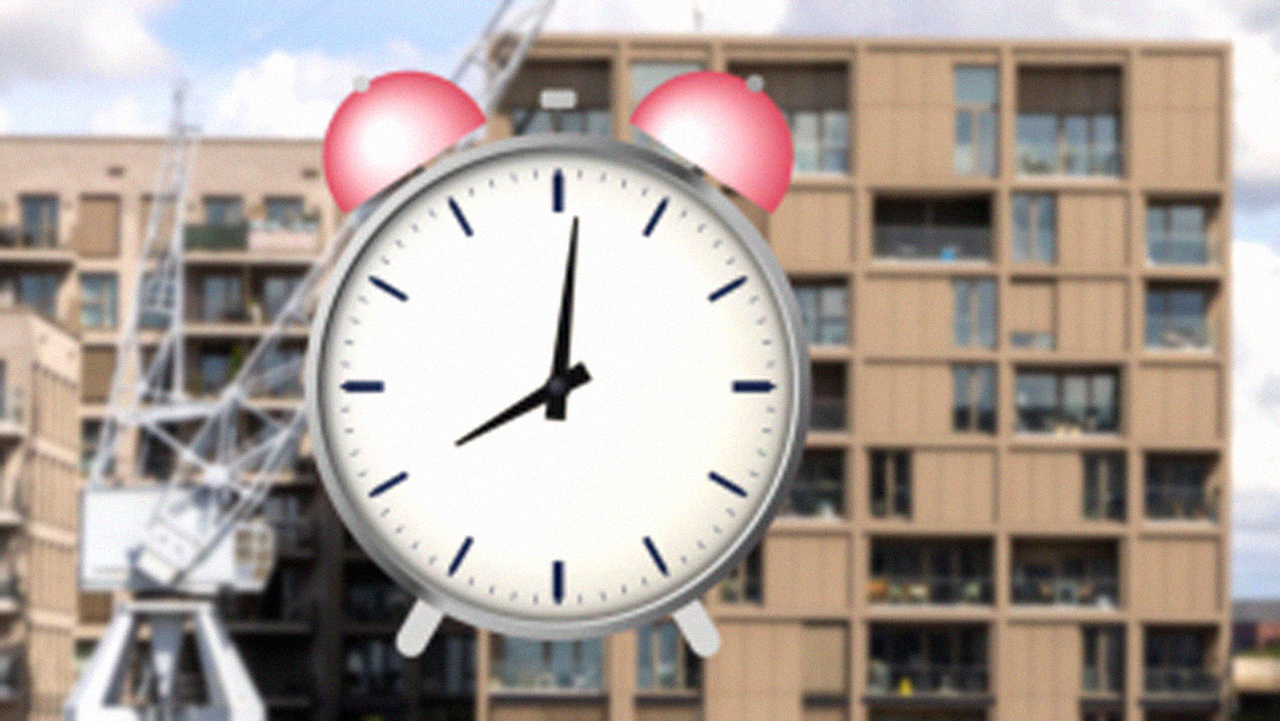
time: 8:01
